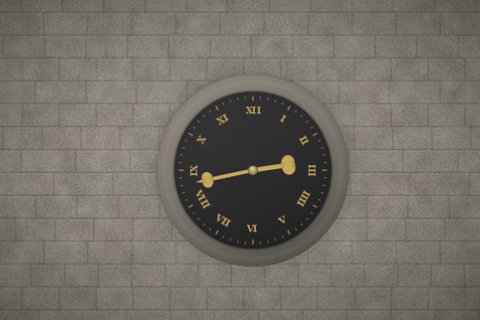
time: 2:43
